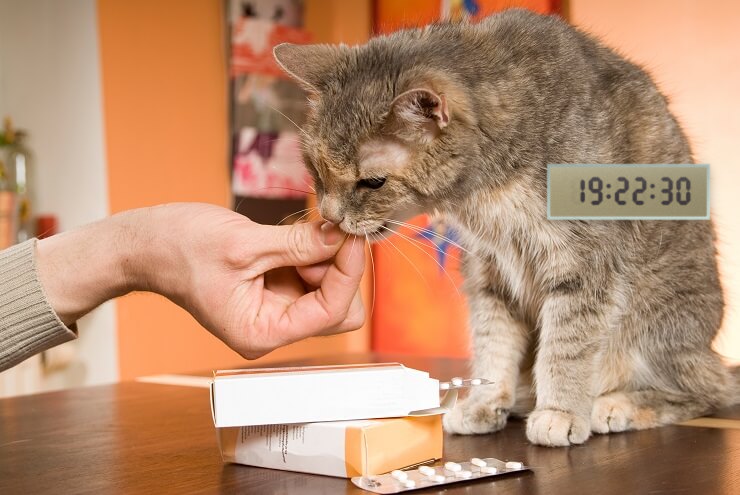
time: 19:22:30
